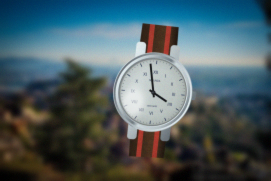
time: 3:58
